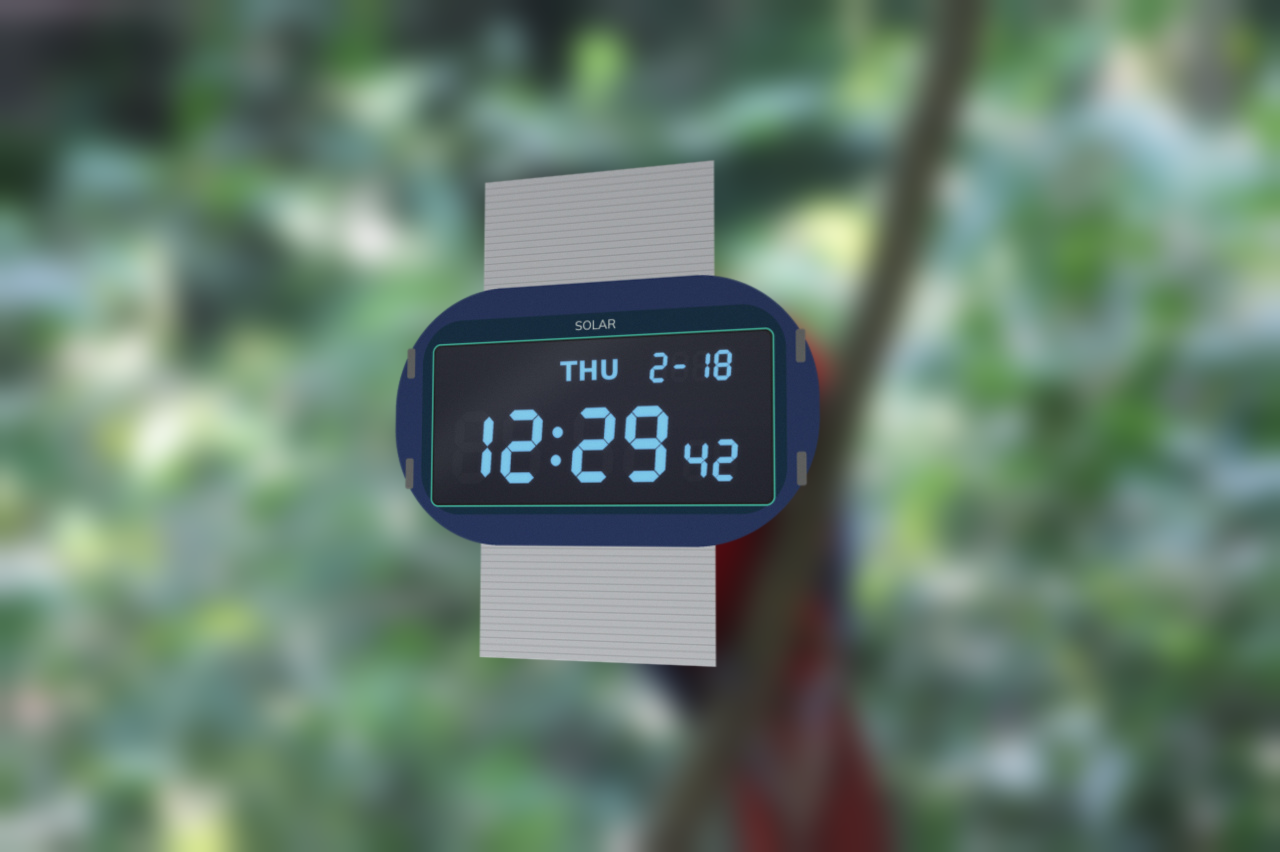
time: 12:29:42
